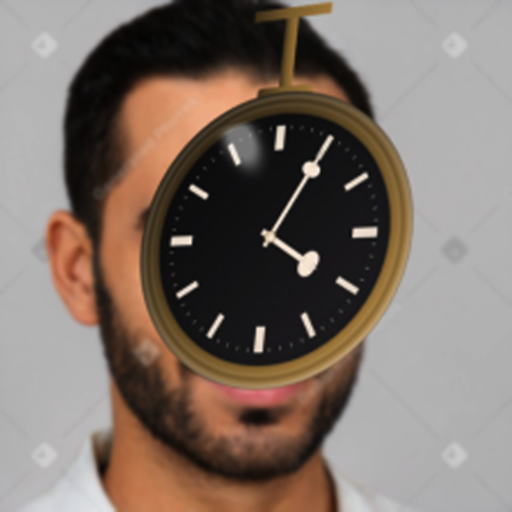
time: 4:05
